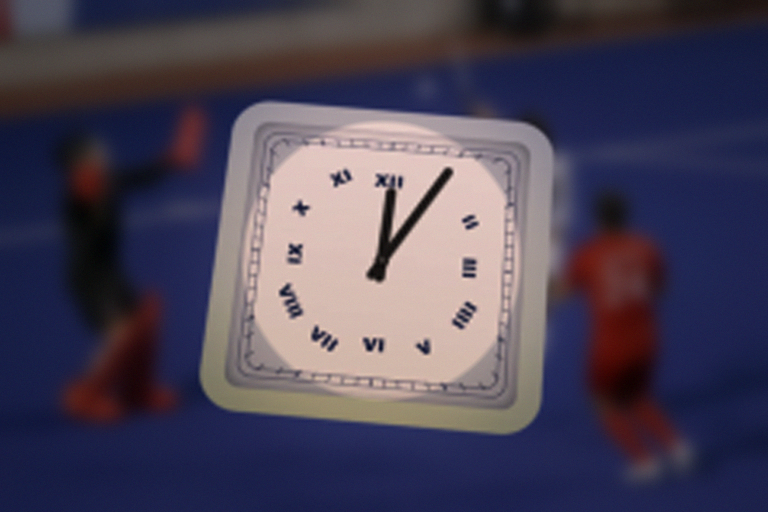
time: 12:05
